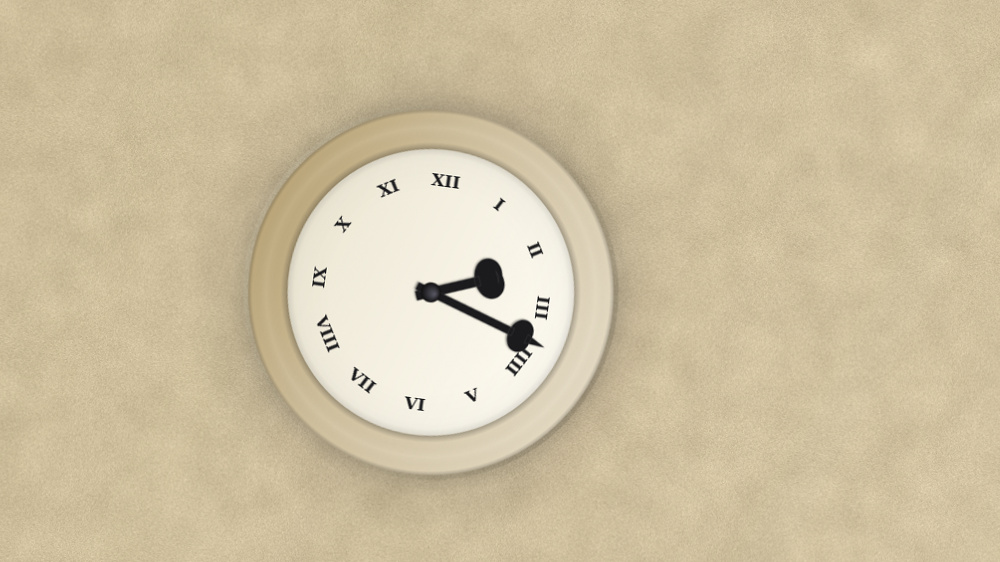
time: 2:18
